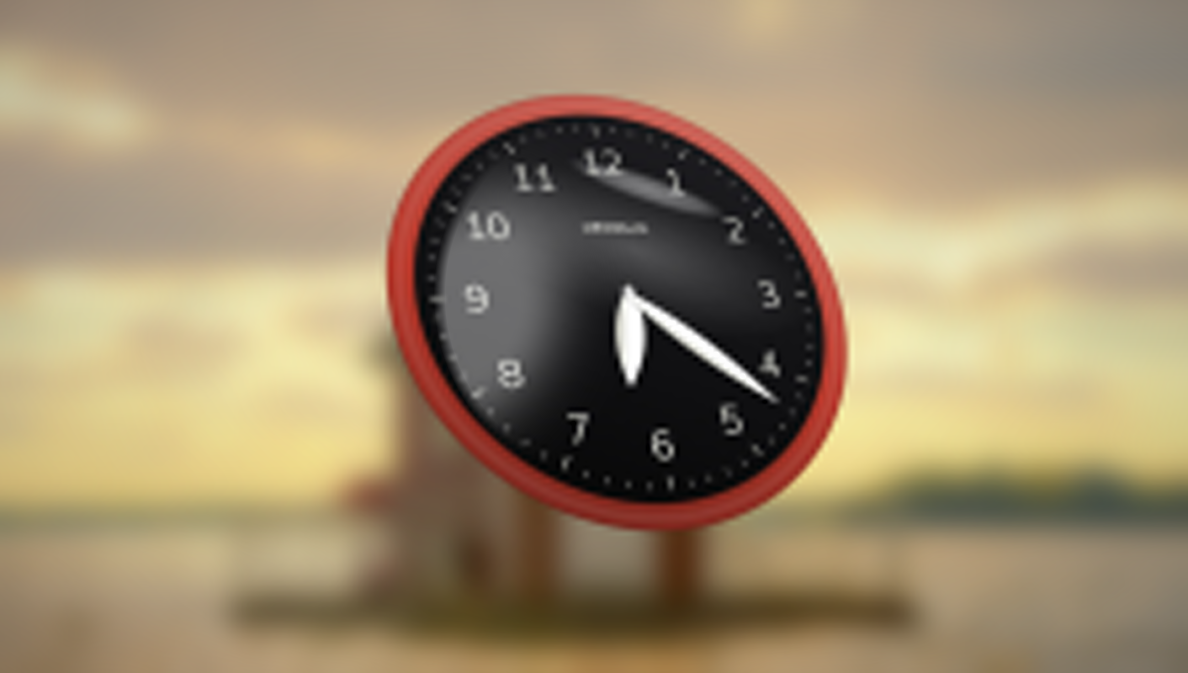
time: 6:22
